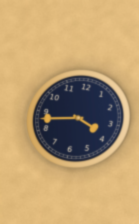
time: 3:43
